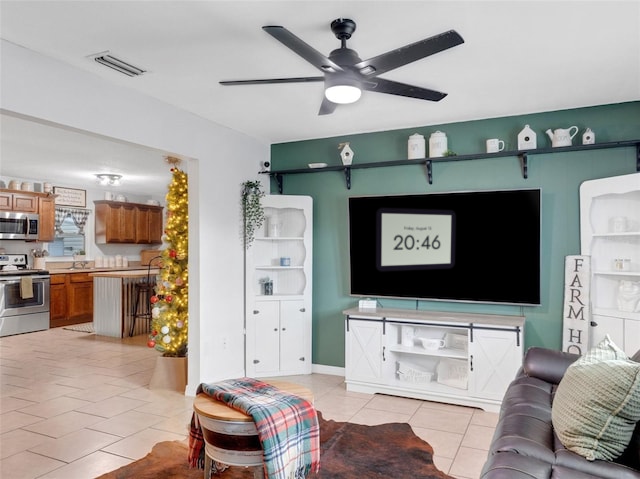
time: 20:46
